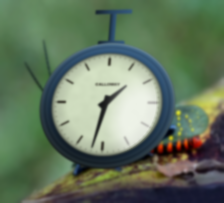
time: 1:32
